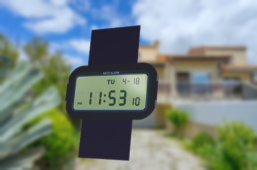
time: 11:53:10
